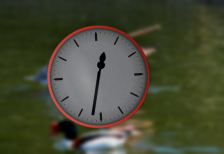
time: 12:32
